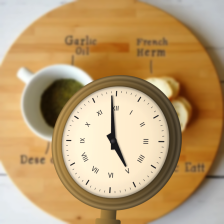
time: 4:59
